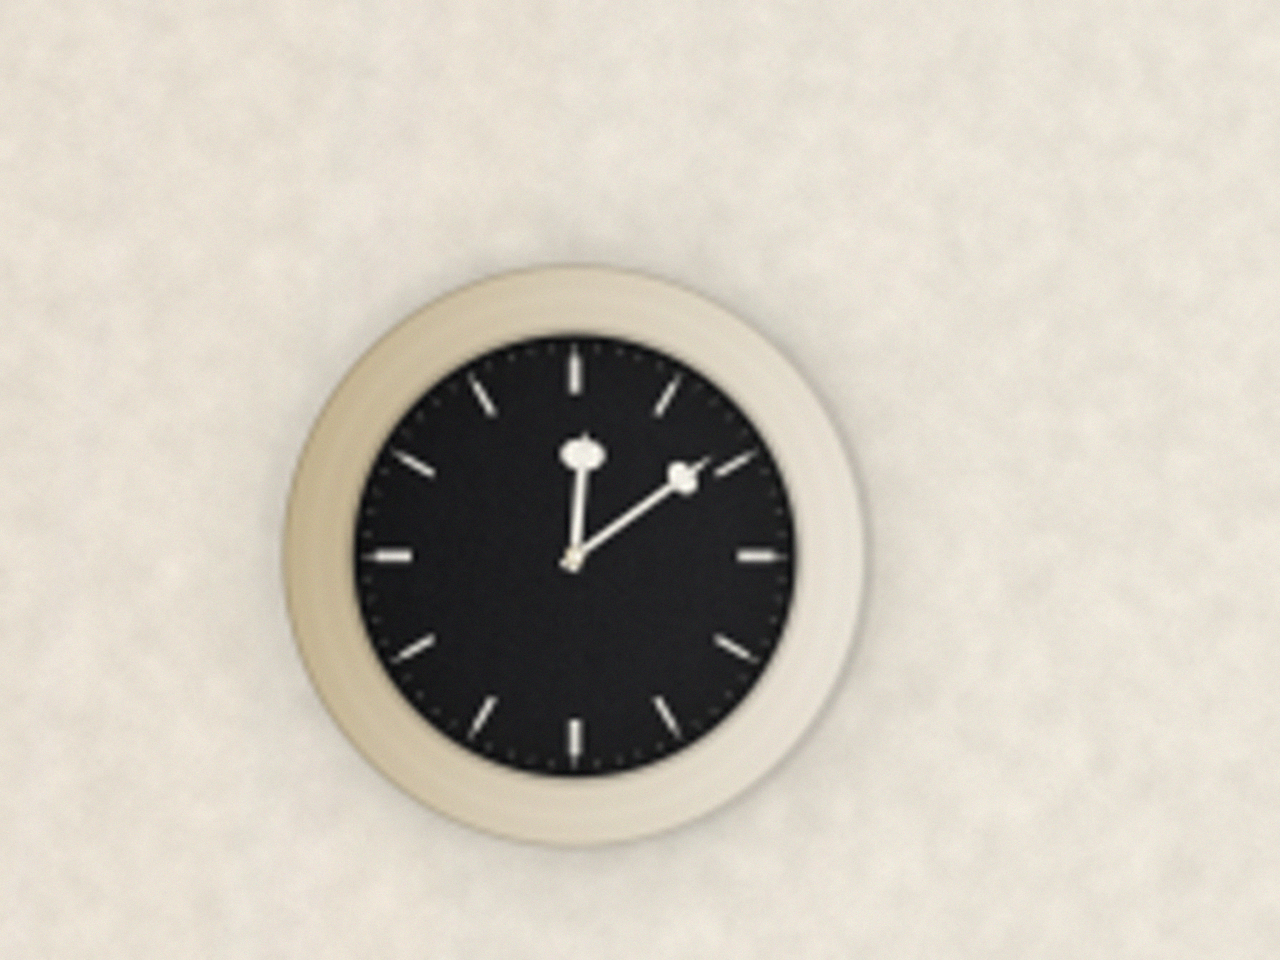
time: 12:09
